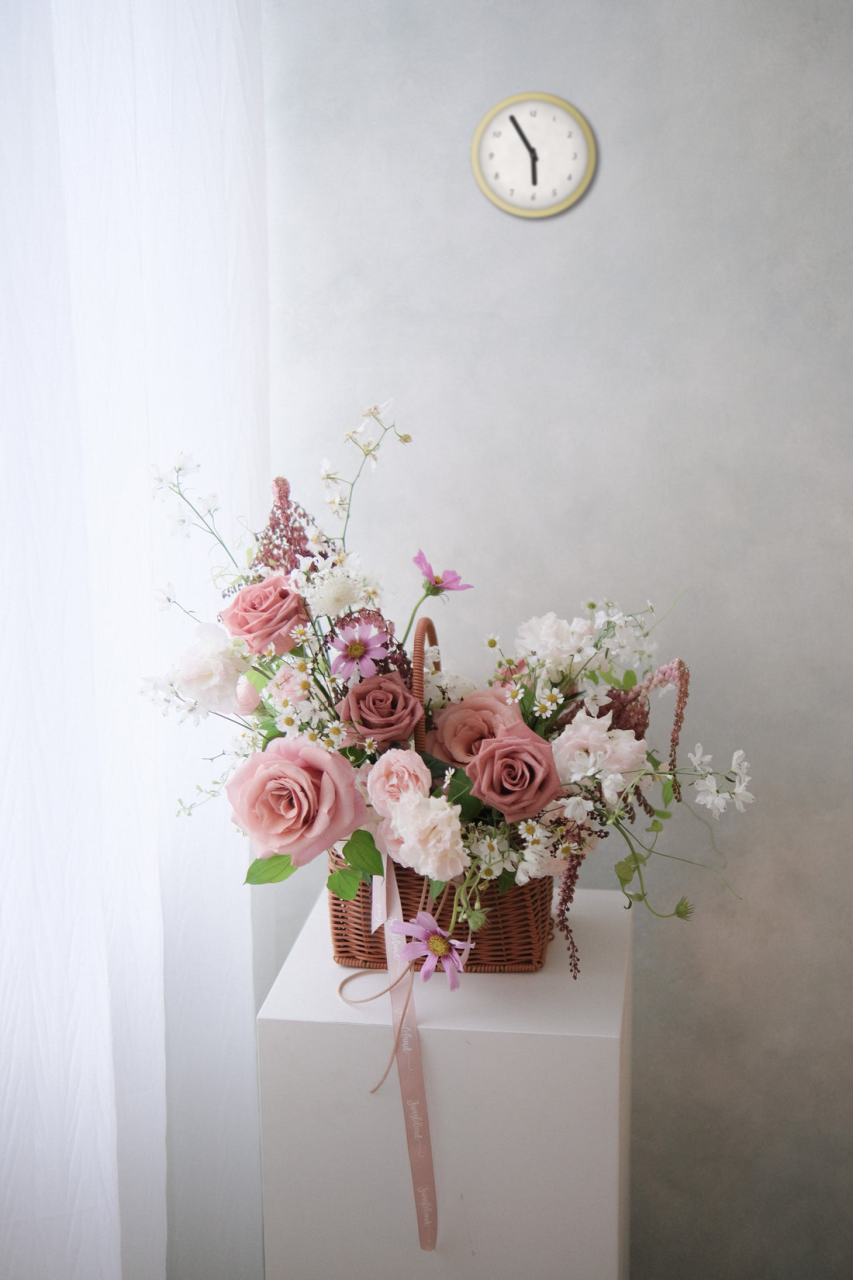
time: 5:55
